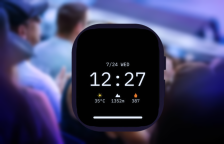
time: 12:27
